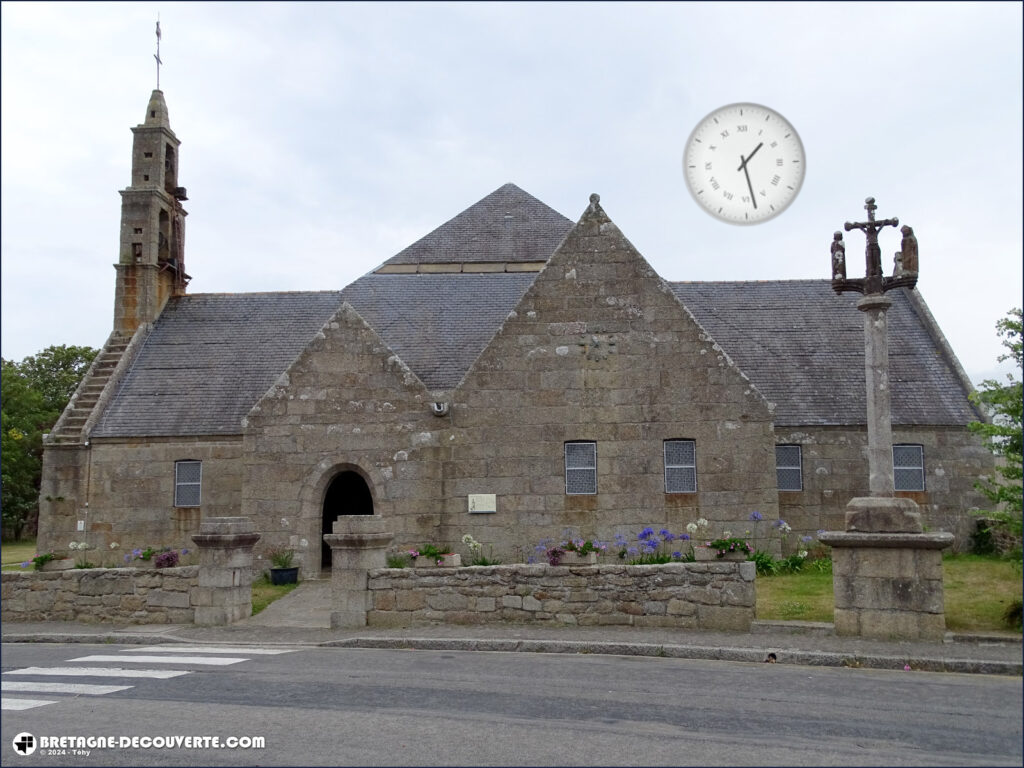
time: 1:28
